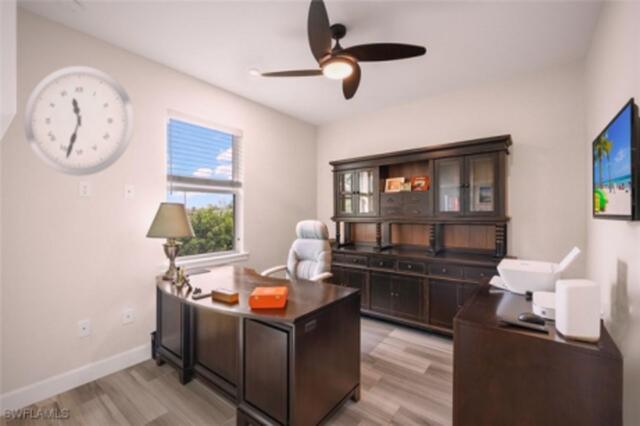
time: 11:33
